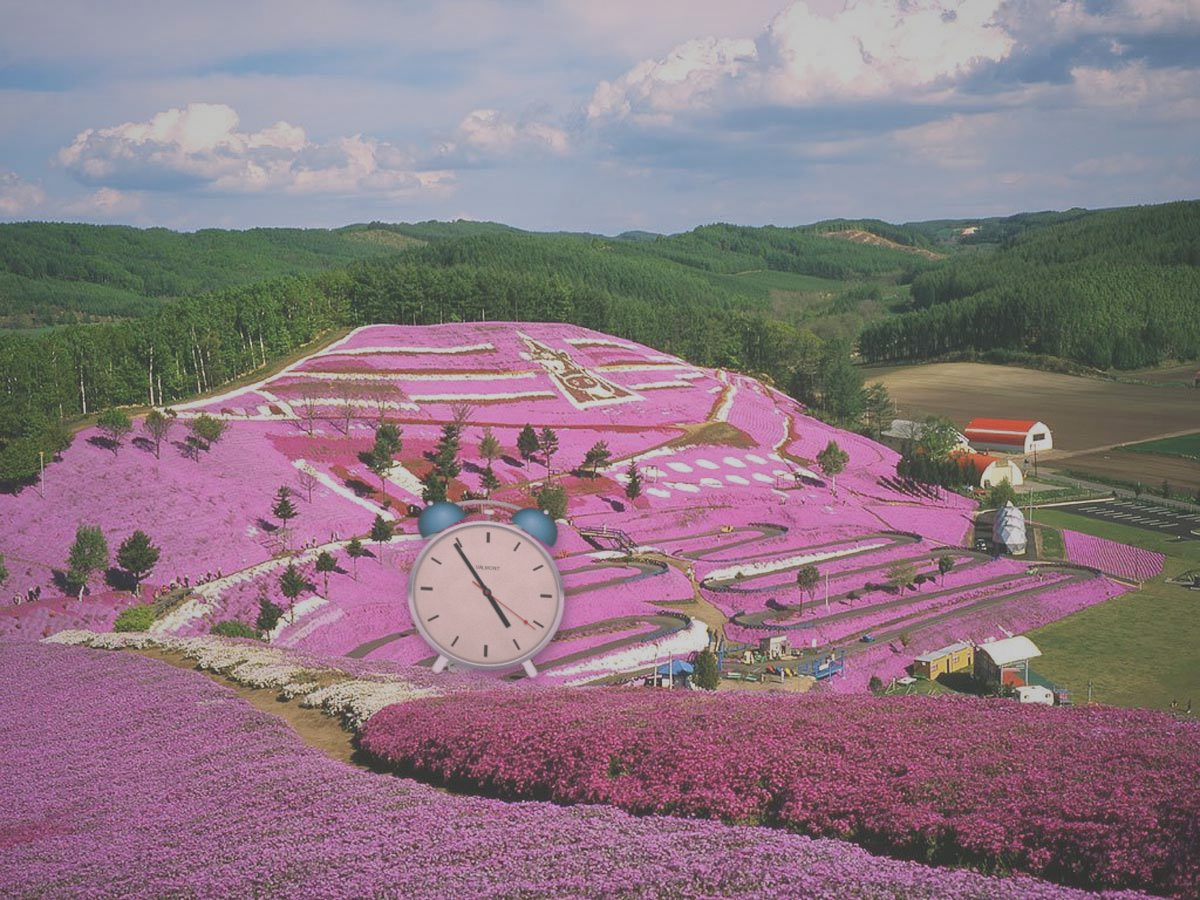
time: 4:54:21
